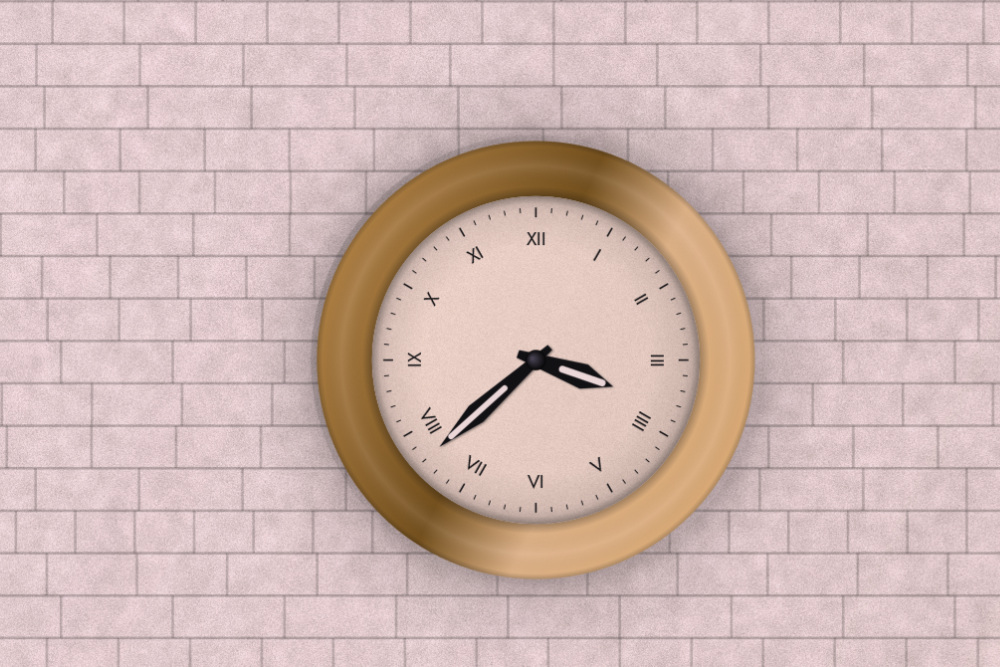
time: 3:38
